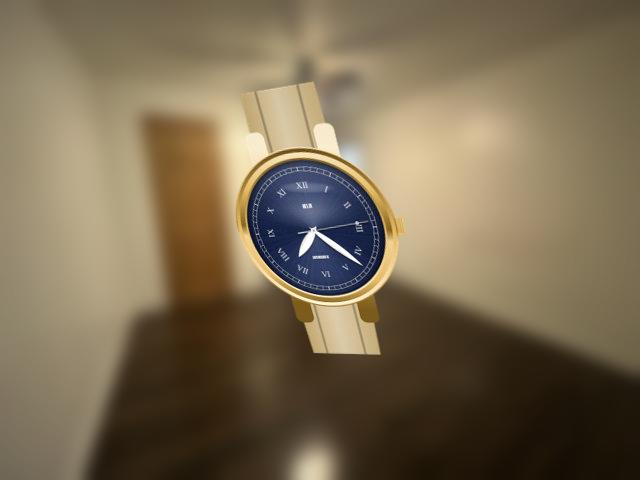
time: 7:22:14
